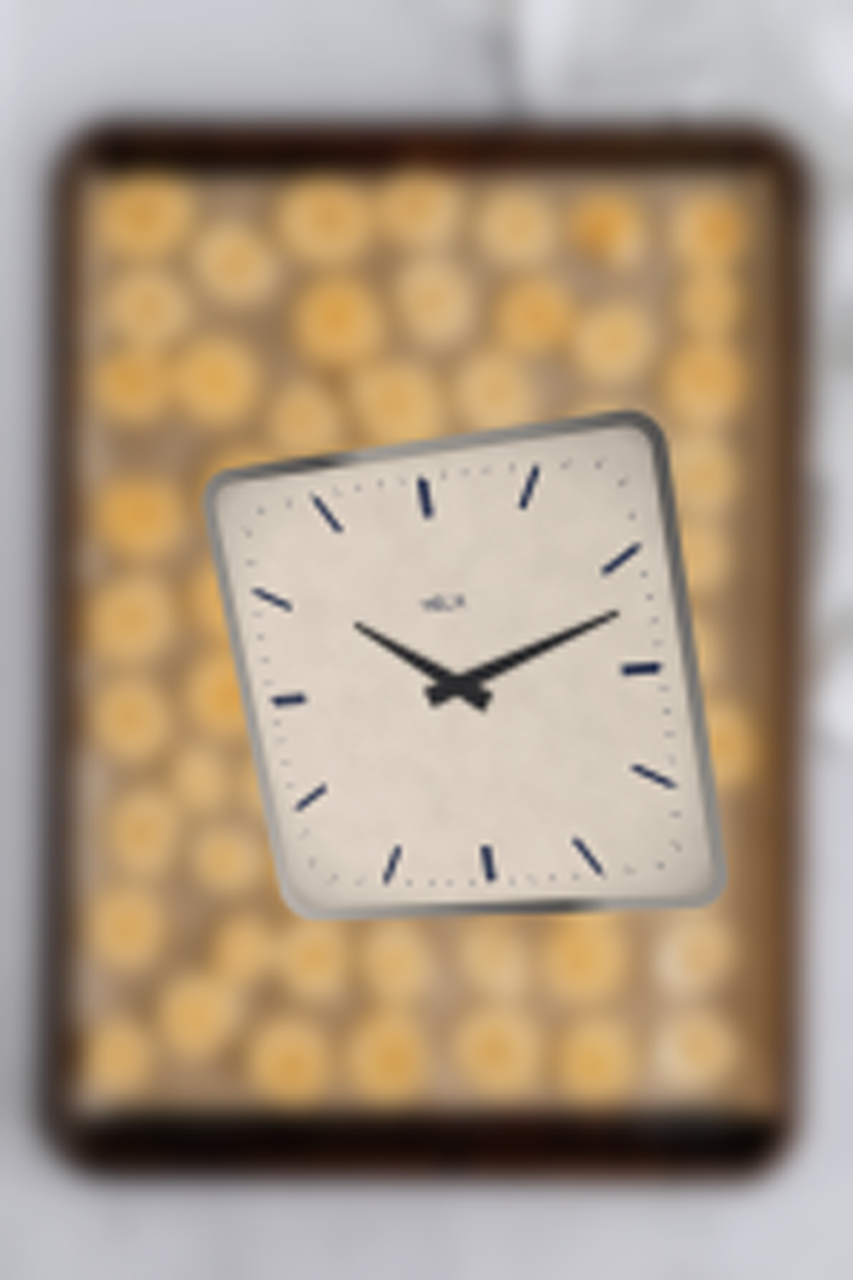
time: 10:12
